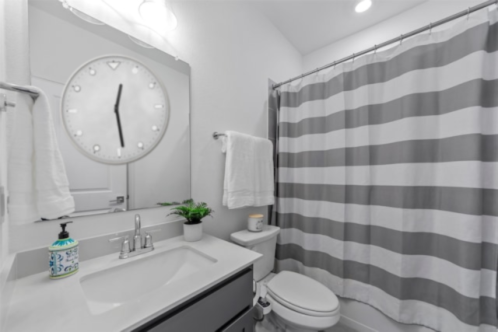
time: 12:29
